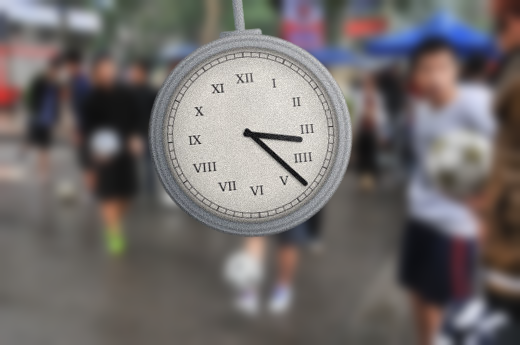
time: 3:23
